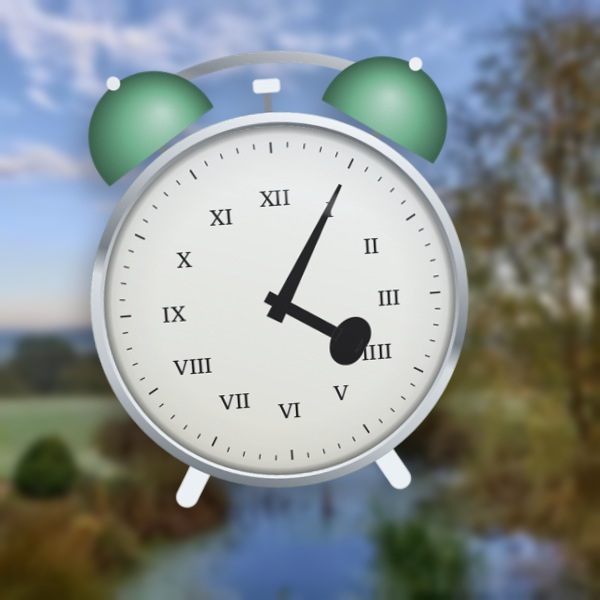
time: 4:05
